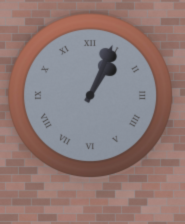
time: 1:04
